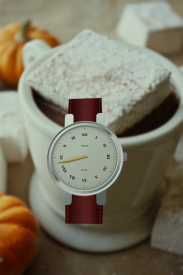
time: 8:43
